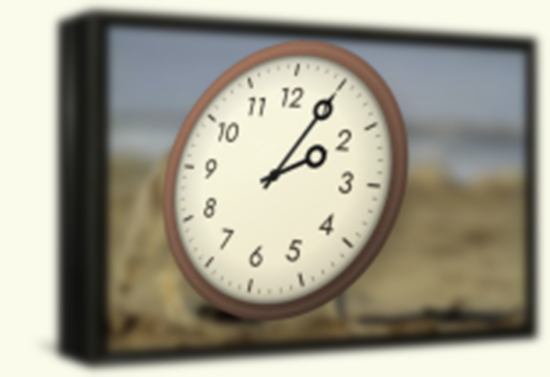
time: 2:05
